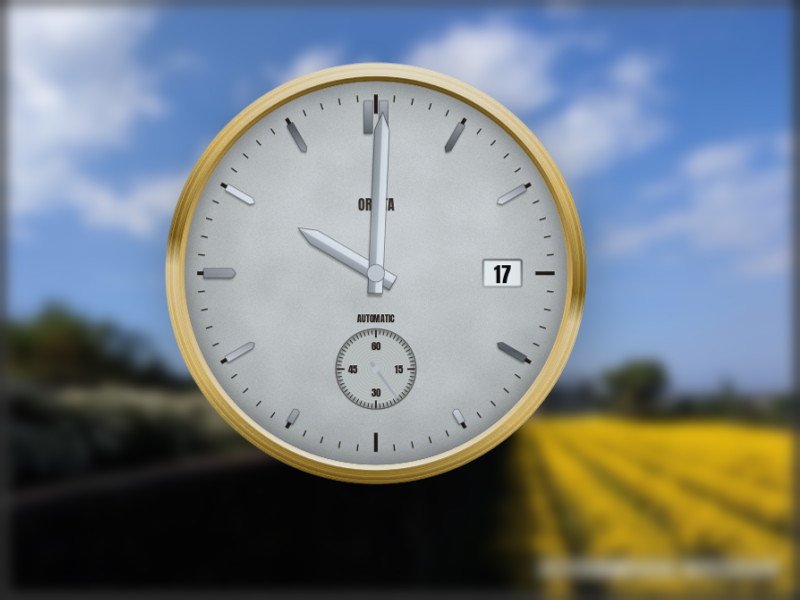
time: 10:00:24
